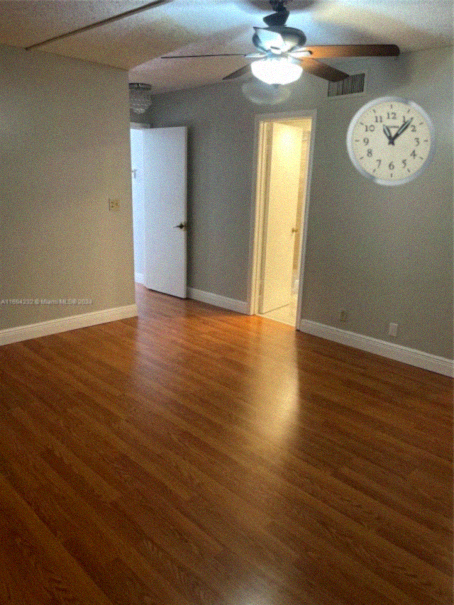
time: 11:07
